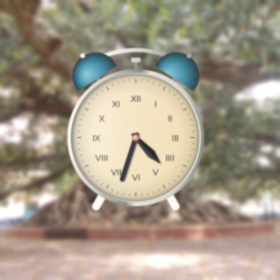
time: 4:33
